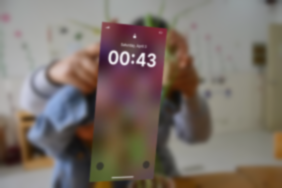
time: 0:43
